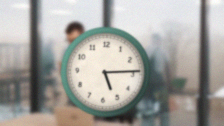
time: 5:14
